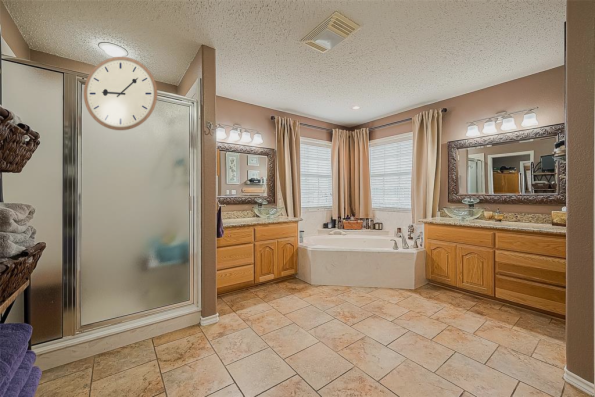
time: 9:08
